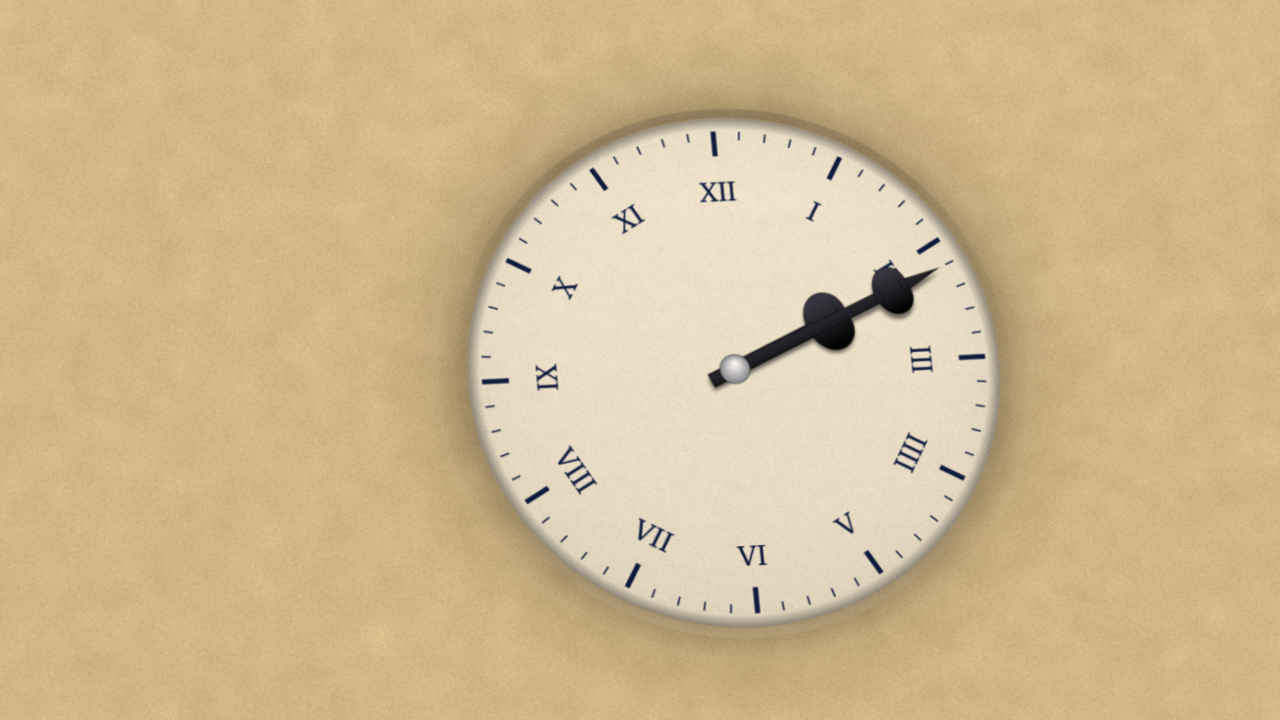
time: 2:11
